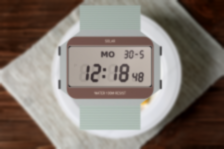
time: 12:18:48
